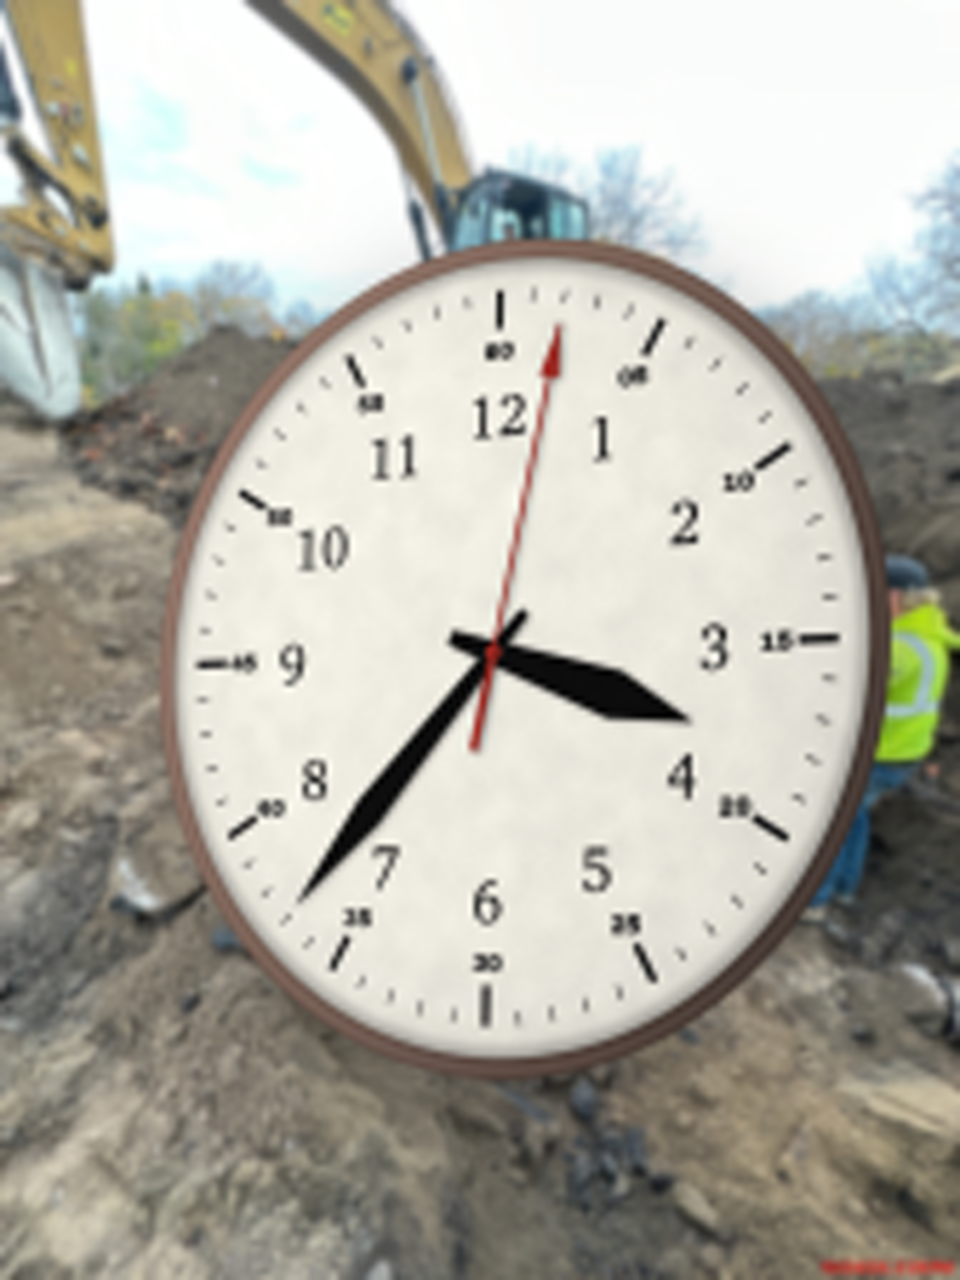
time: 3:37:02
